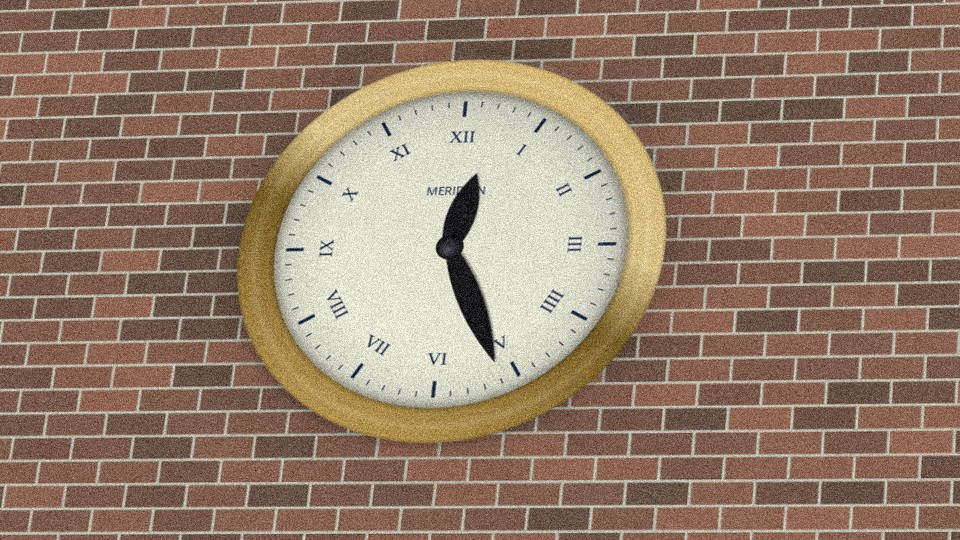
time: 12:26
